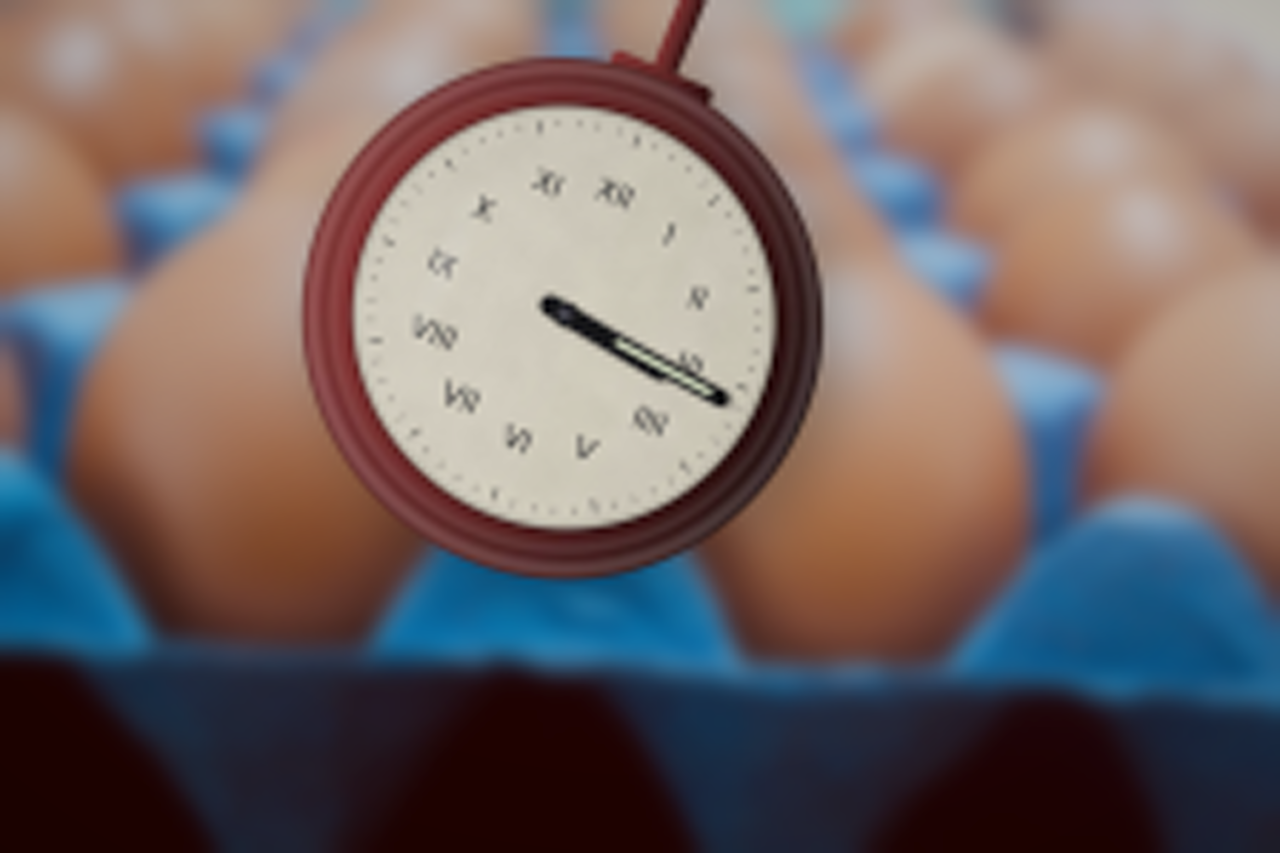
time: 3:16
